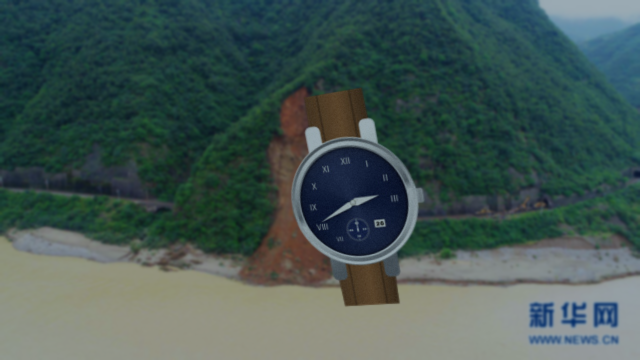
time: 2:41
